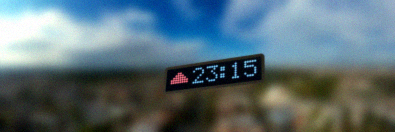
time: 23:15
